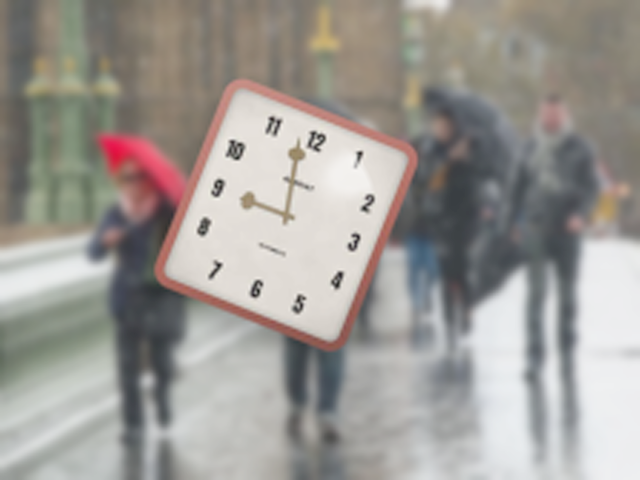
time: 8:58
